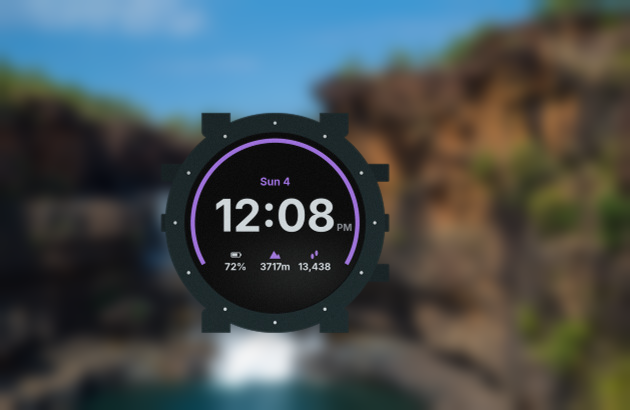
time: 12:08
